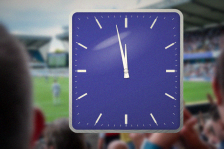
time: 11:58
